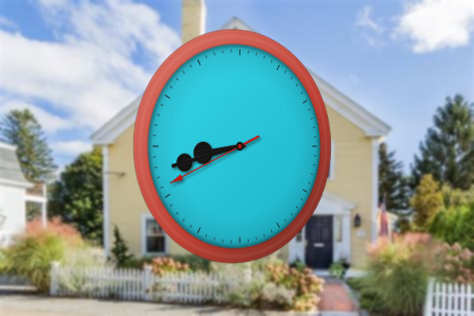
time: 8:42:41
